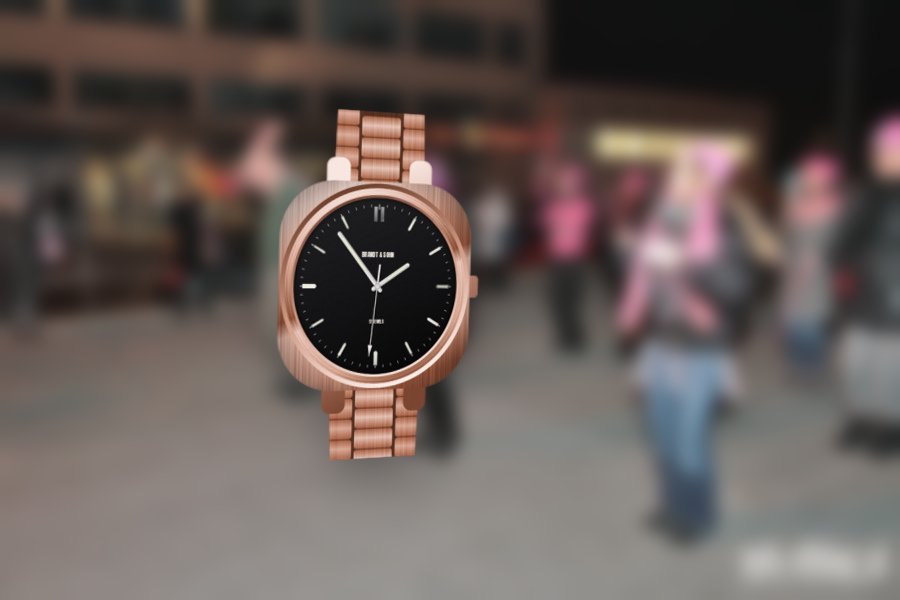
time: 1:53:31
